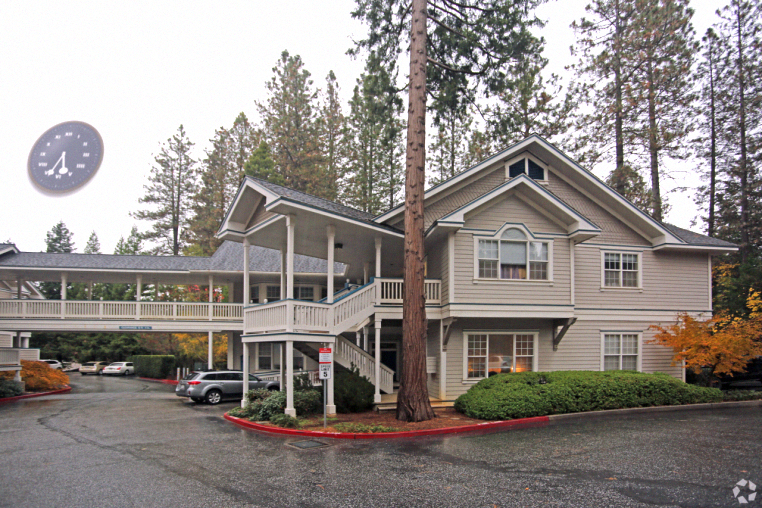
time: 5:34
